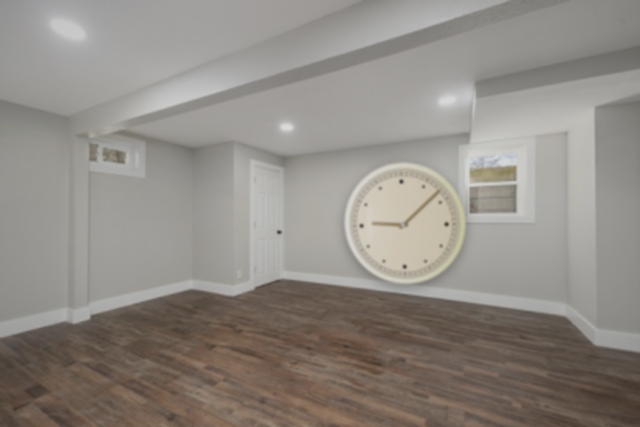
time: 9:08
